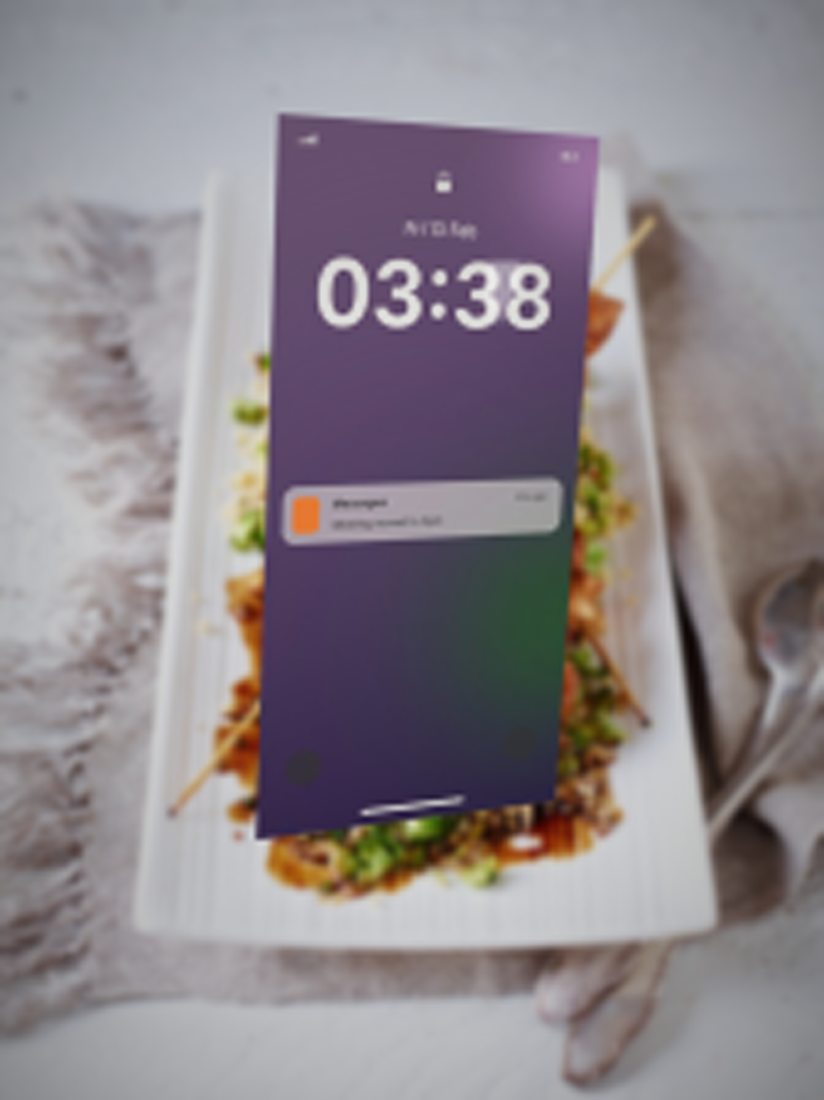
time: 3:38
